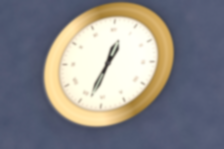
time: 12:33
